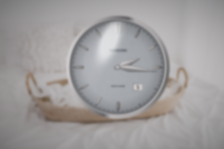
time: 2:16
